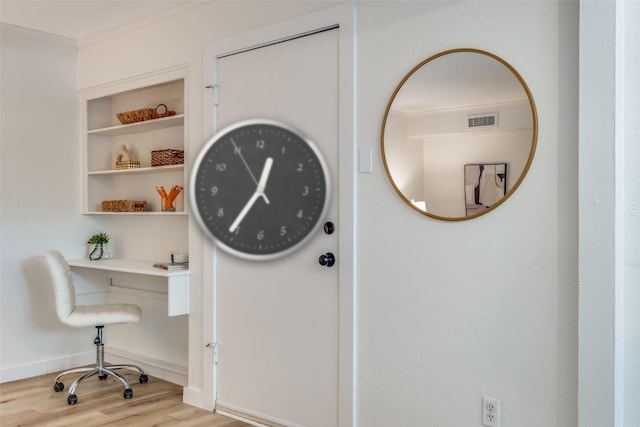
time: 12:35:55
